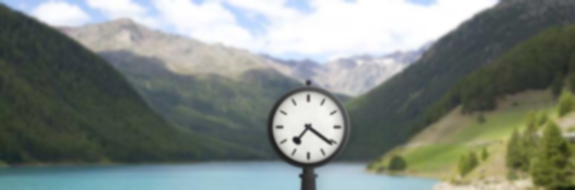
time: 7:21
